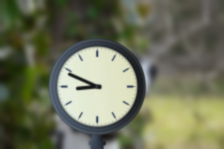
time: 8:49
